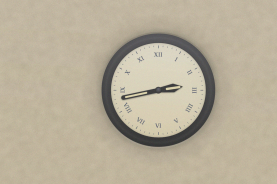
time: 2:43
